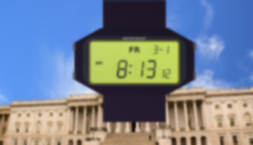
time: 8:13
